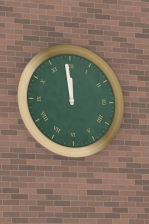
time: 11:59
